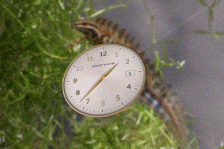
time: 1:37
